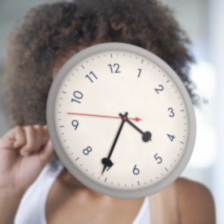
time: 4:35:47
